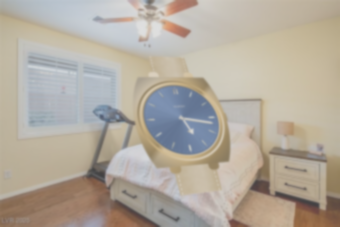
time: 5:17
